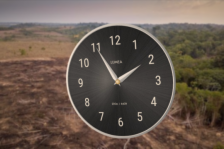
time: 1:55
